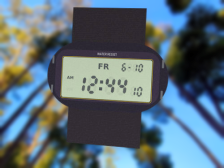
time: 12:44:10
